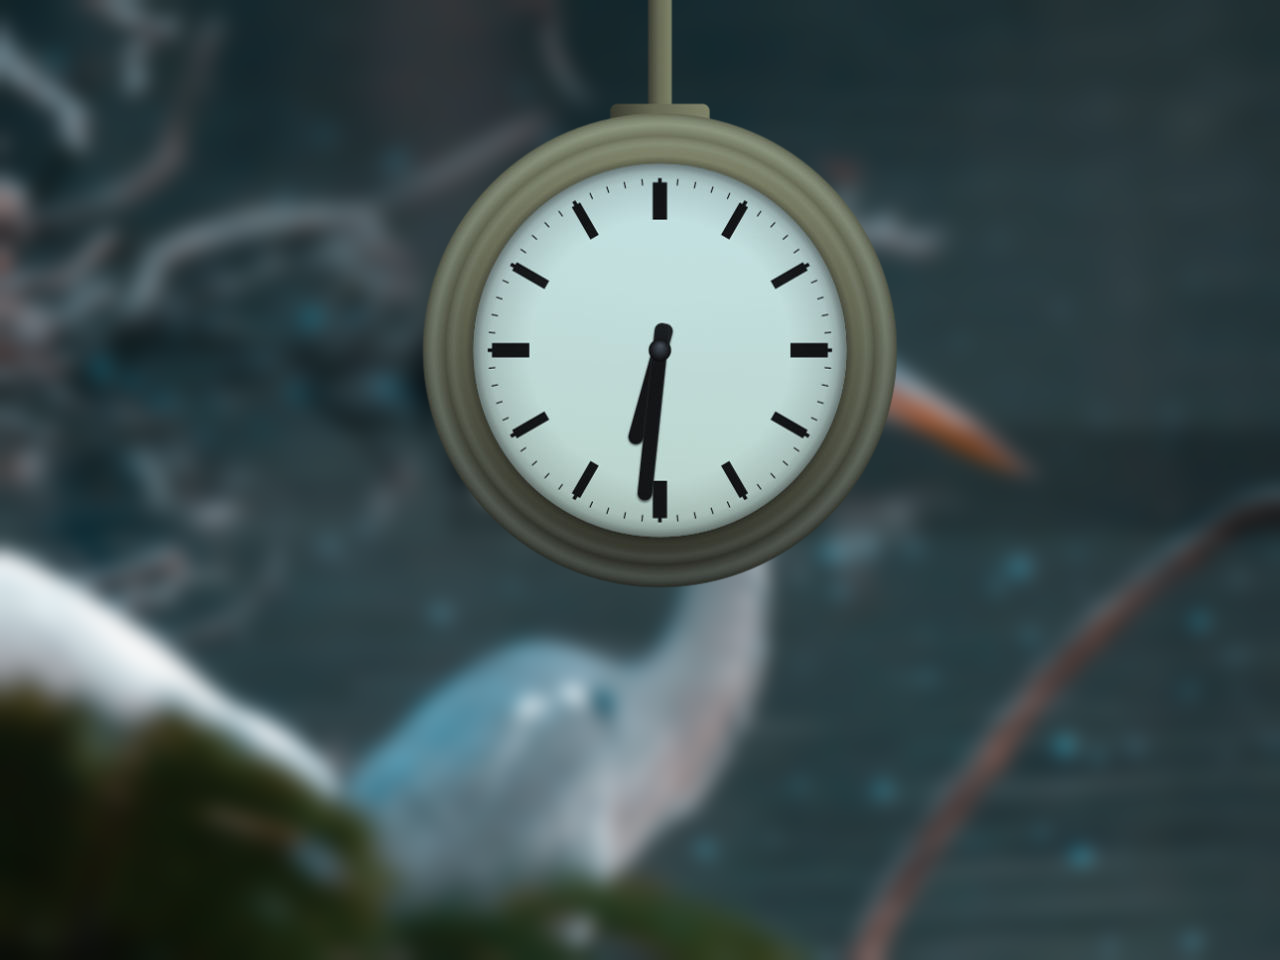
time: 6:31
